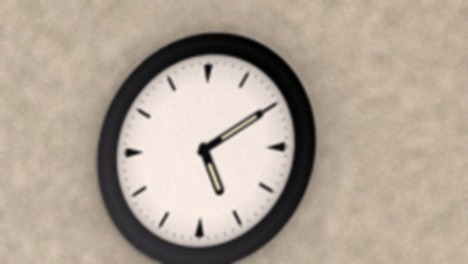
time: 5:10
